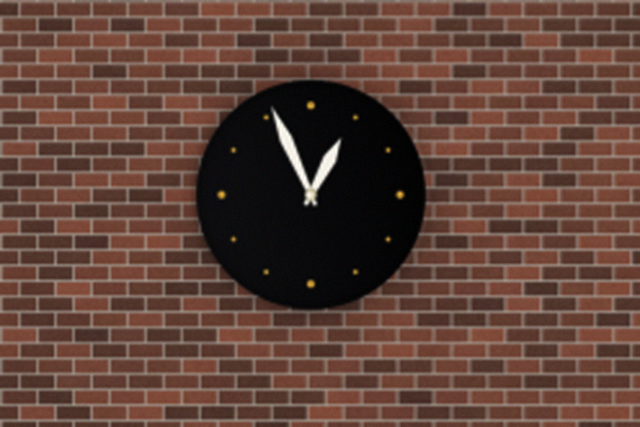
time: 12:56
